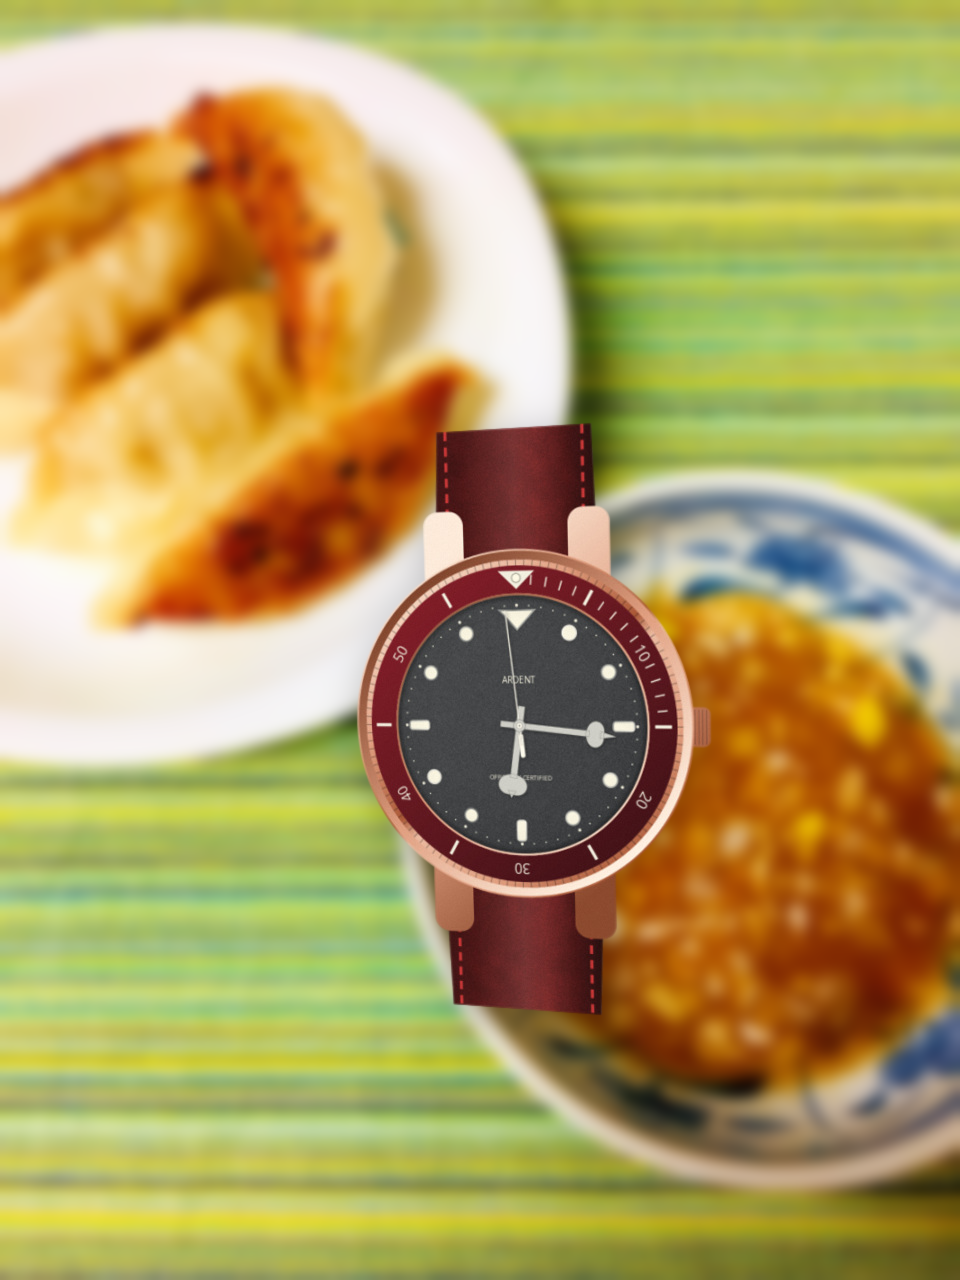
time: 6:15:59
